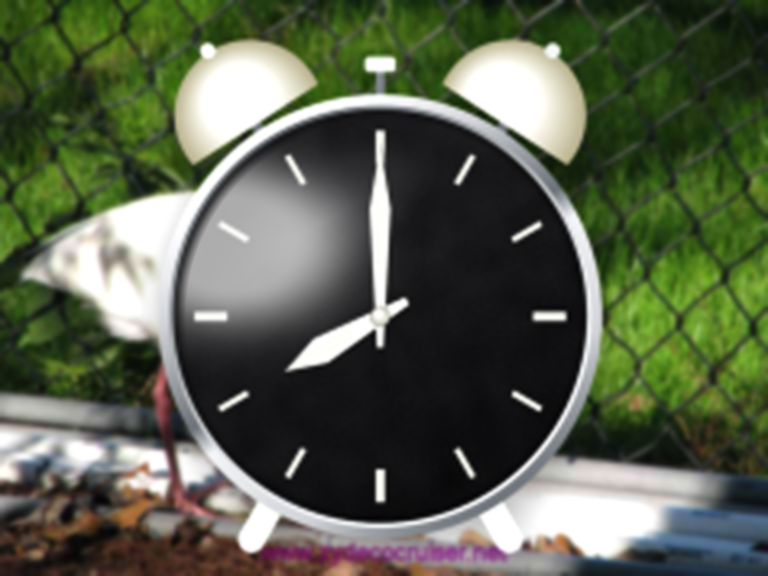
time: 8:00
